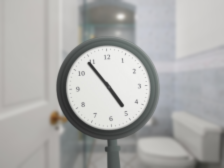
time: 4:54
